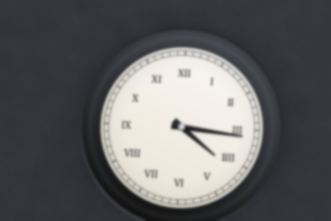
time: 4:16
